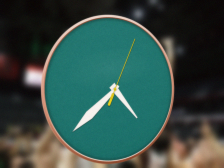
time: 4:38:04
